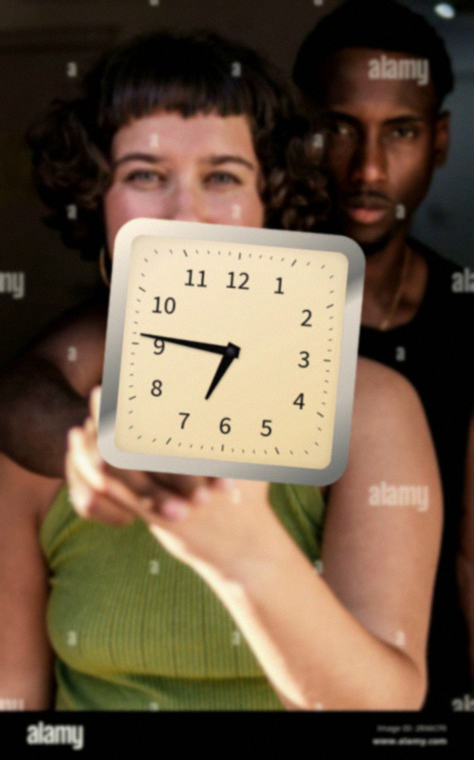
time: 6:46
